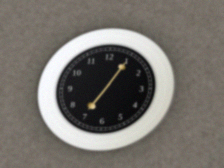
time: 7:05
